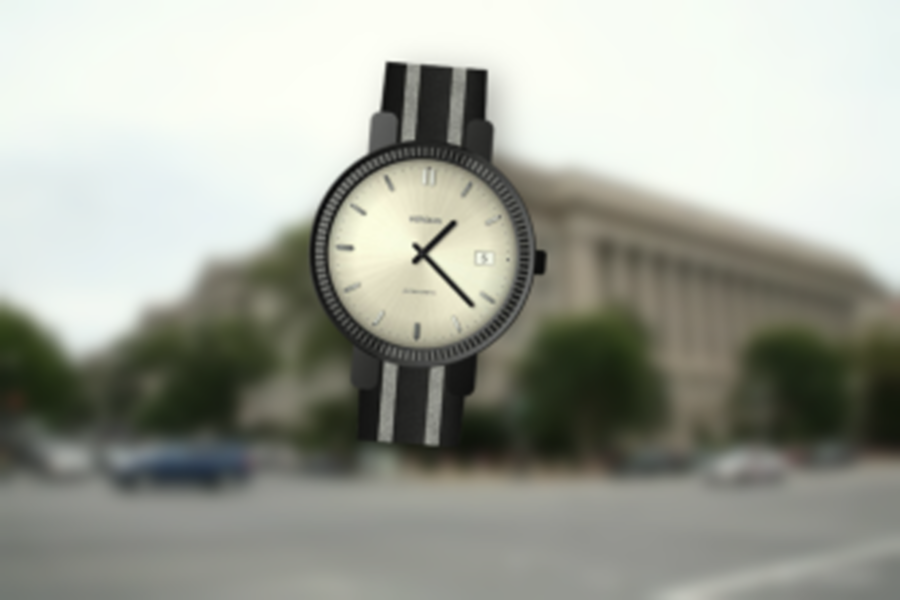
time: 1:22
